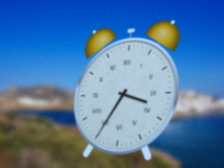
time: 3:35
